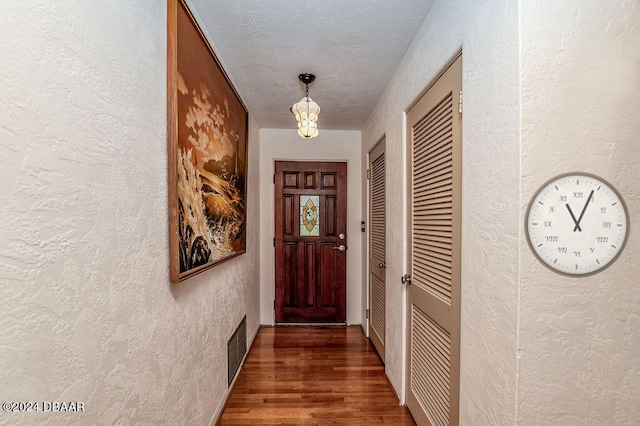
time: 11:04
